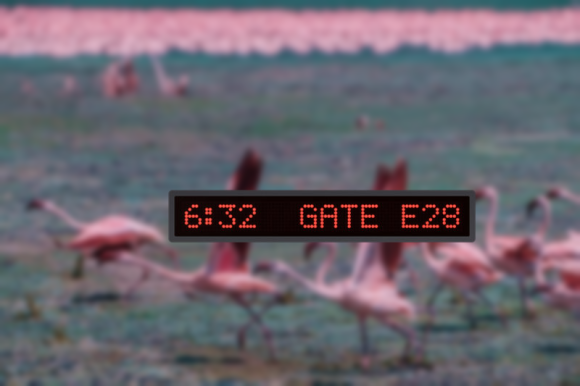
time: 6:32
